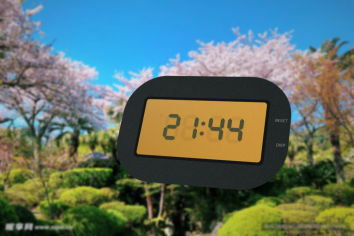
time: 21:44
